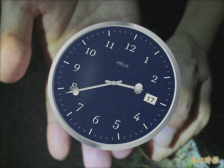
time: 2:39
